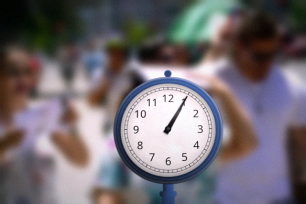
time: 1:05
